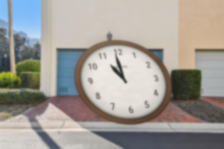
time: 10:59
